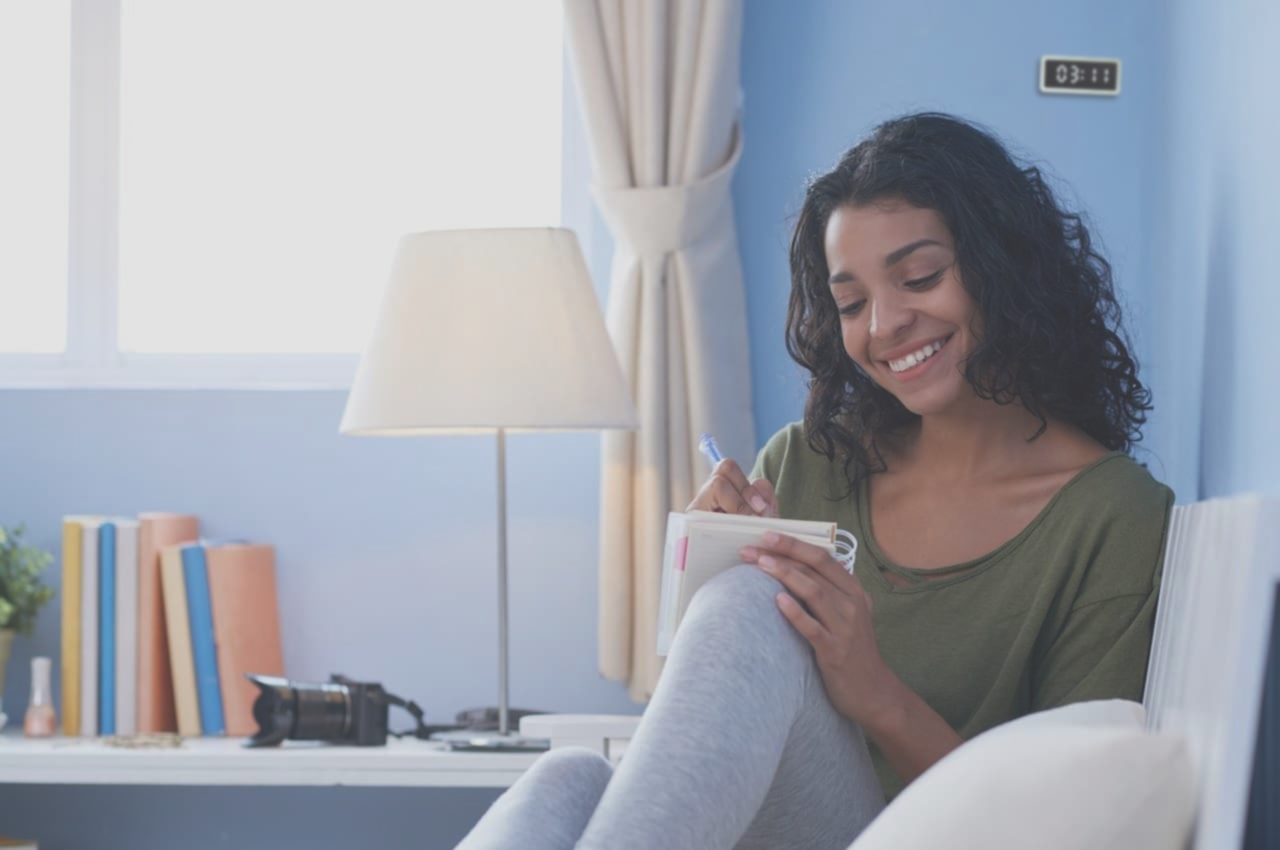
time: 3:11
